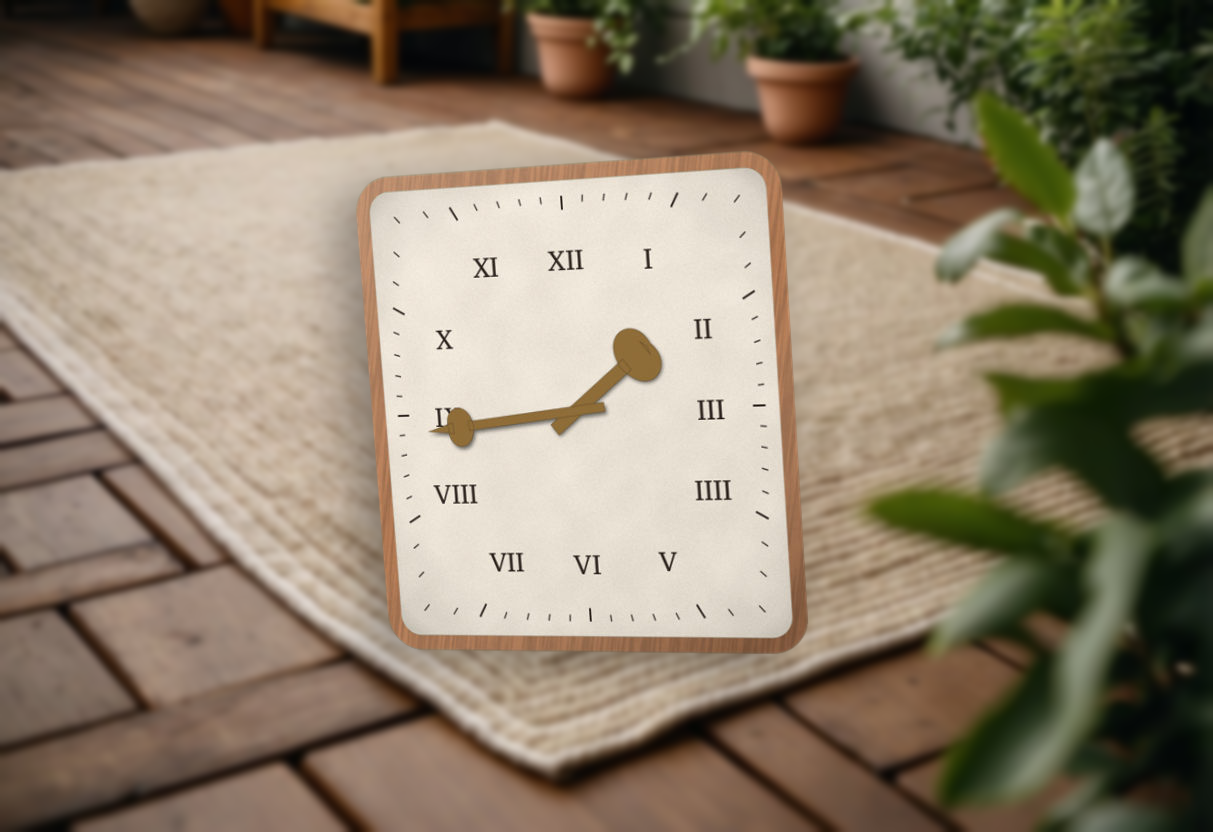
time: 1:44
